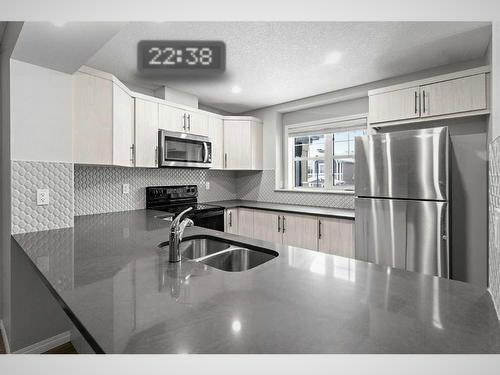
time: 22:38
